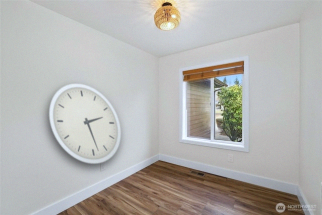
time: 2:28
